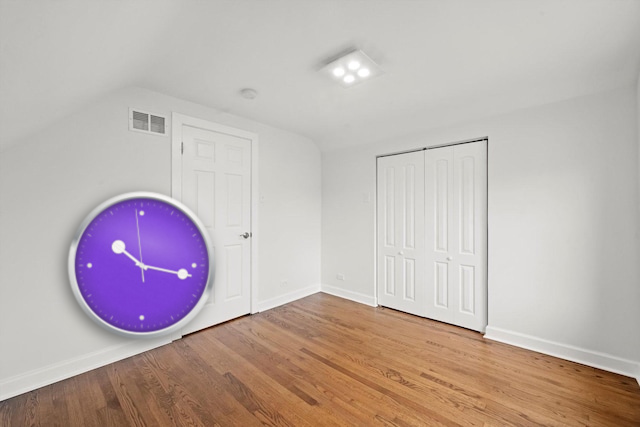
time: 10:16:59
